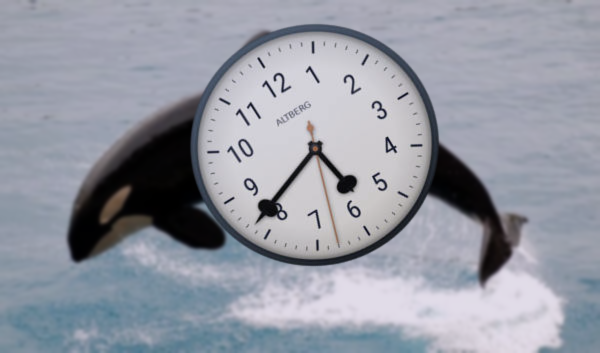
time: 5:41:33
